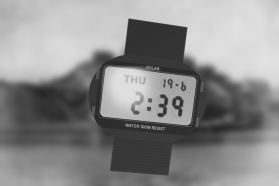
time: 2:39
